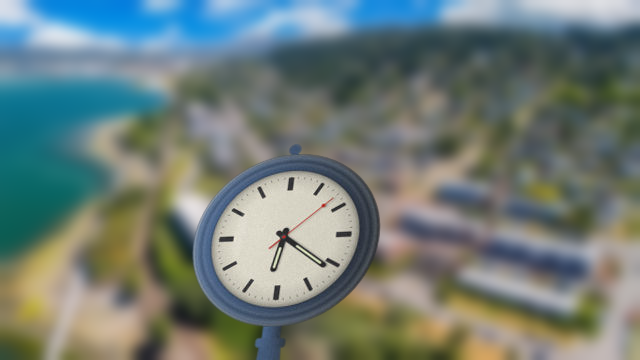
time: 6:21:08
